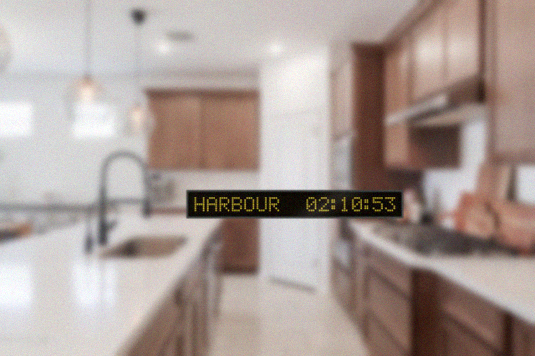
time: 2:10:53
